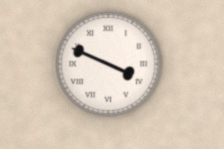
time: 3:49
